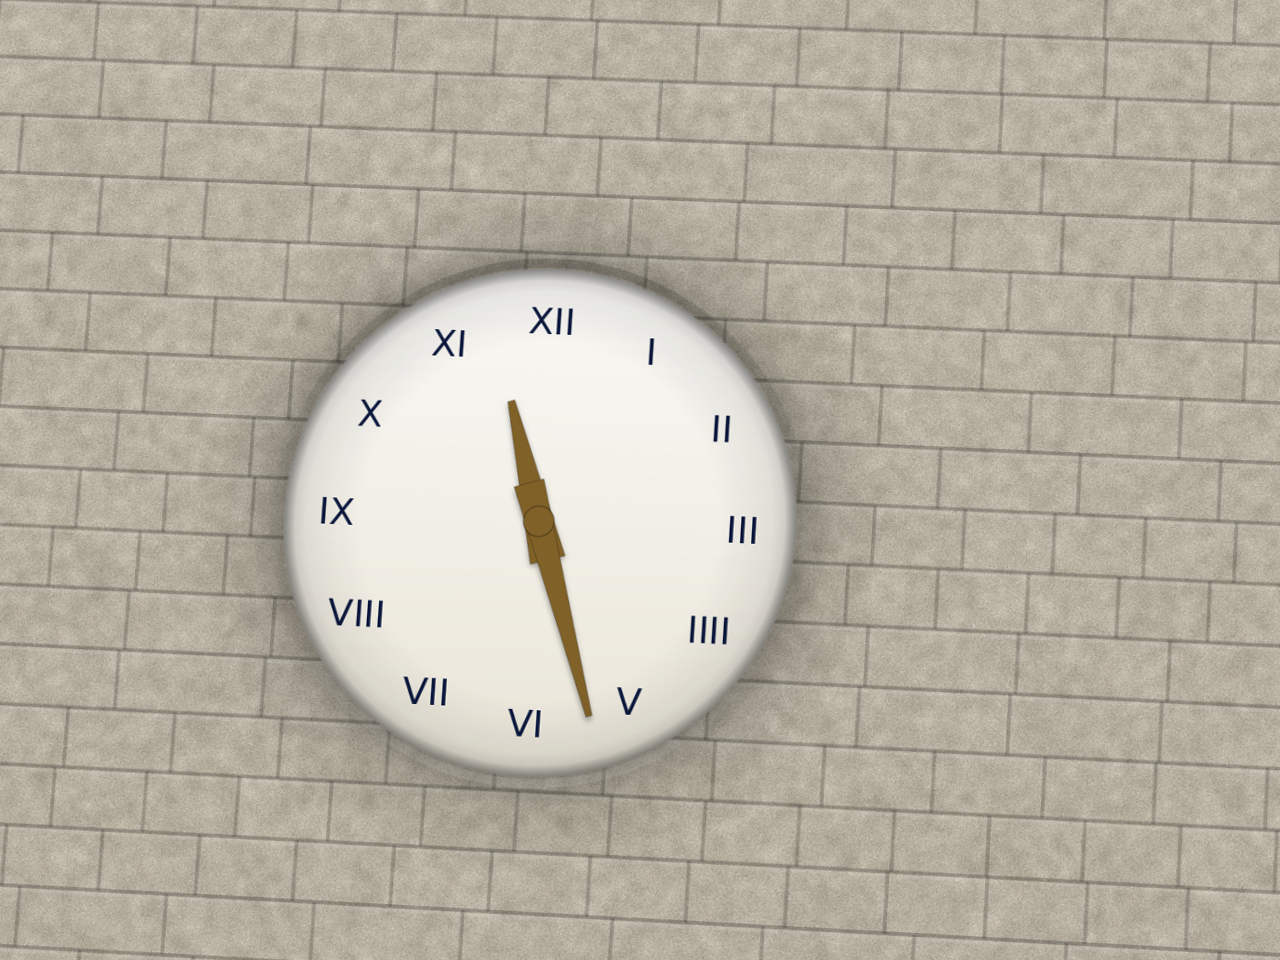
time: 11:27
